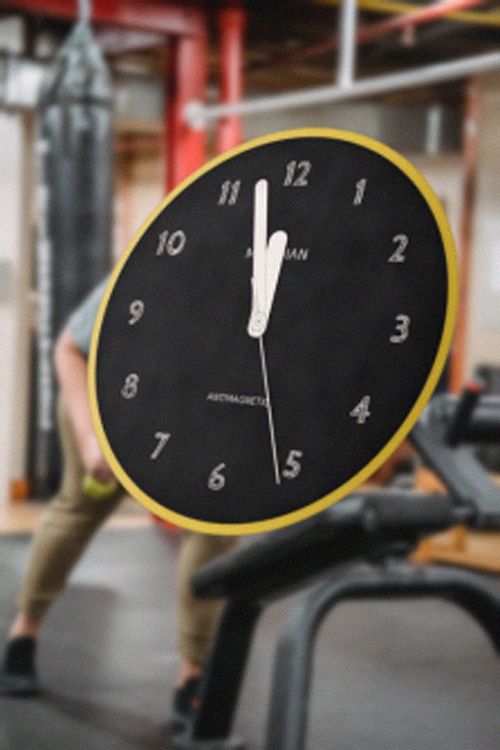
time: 11:57:26
